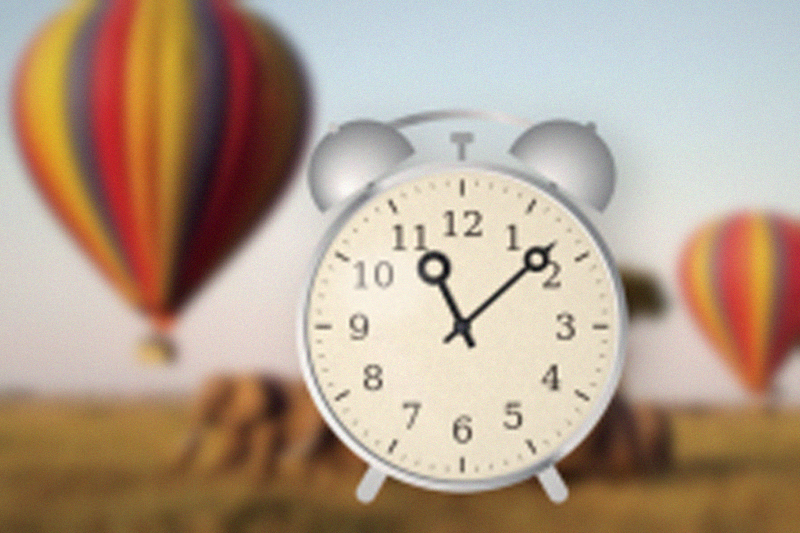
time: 11:08
